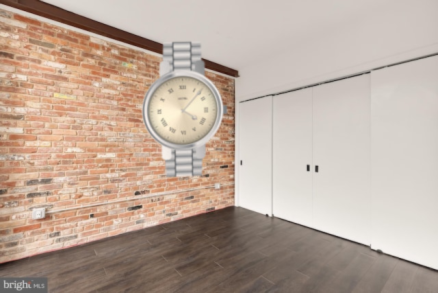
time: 4:07
